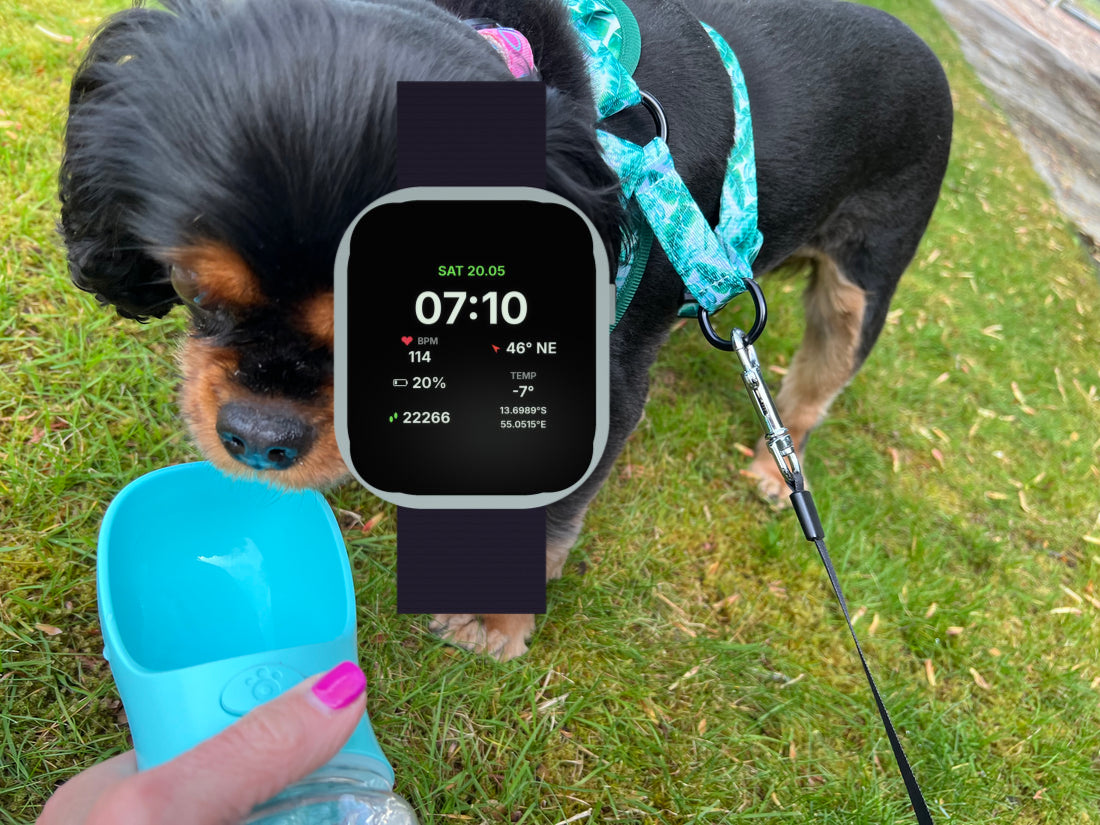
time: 7:10
